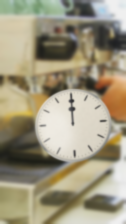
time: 12:00
